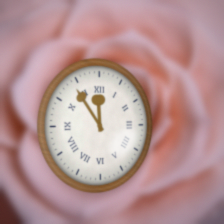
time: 11:54
